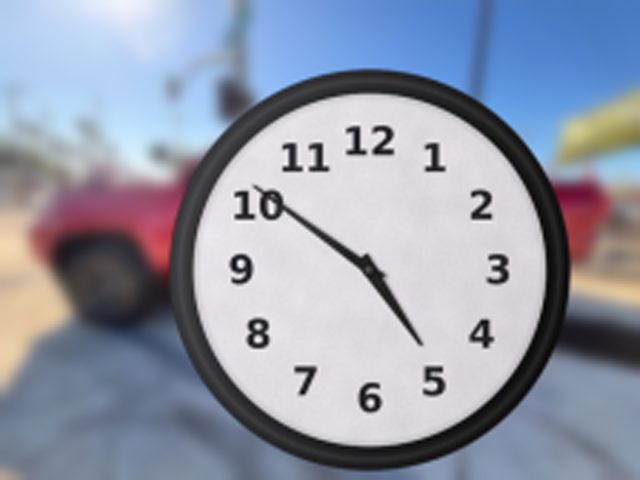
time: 4:51
